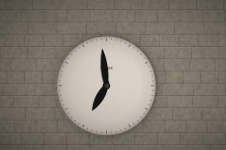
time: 6:59
